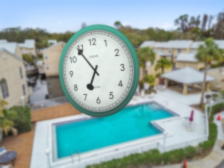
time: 6:54
